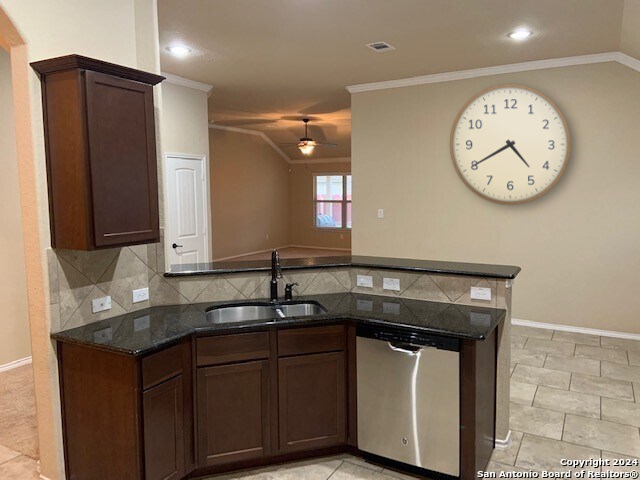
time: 4:40
